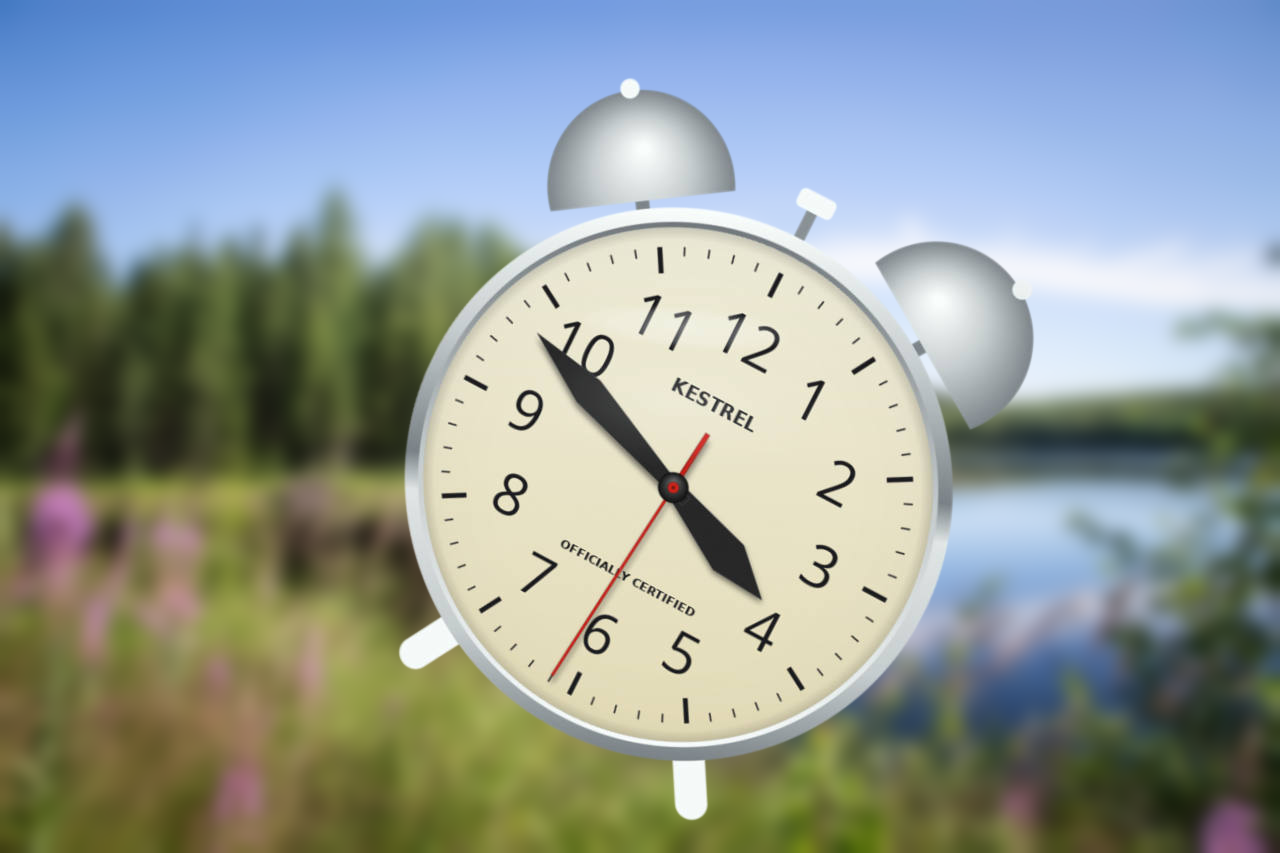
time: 3:48:31
